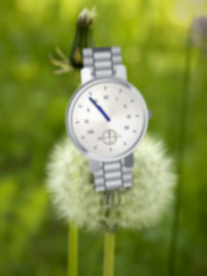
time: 10:54
